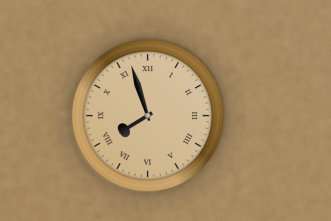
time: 7:57
